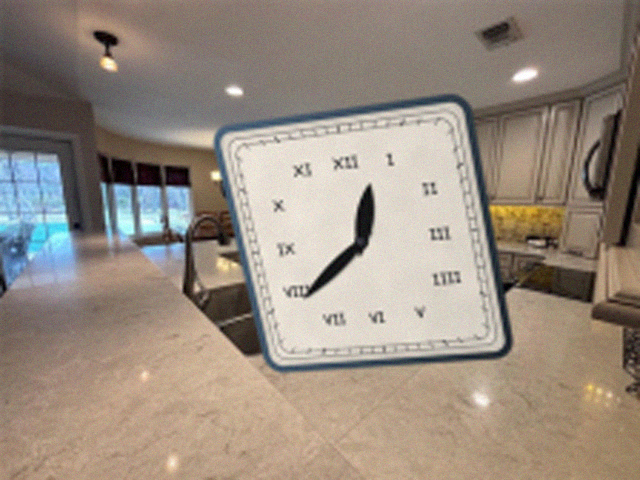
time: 12:39
